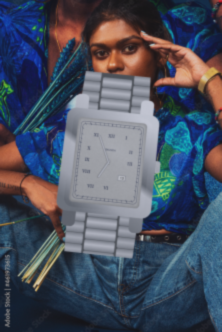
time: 6:56
